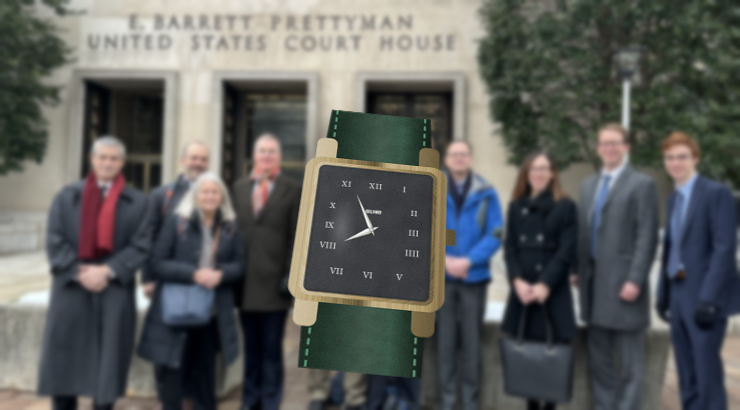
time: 7:56
